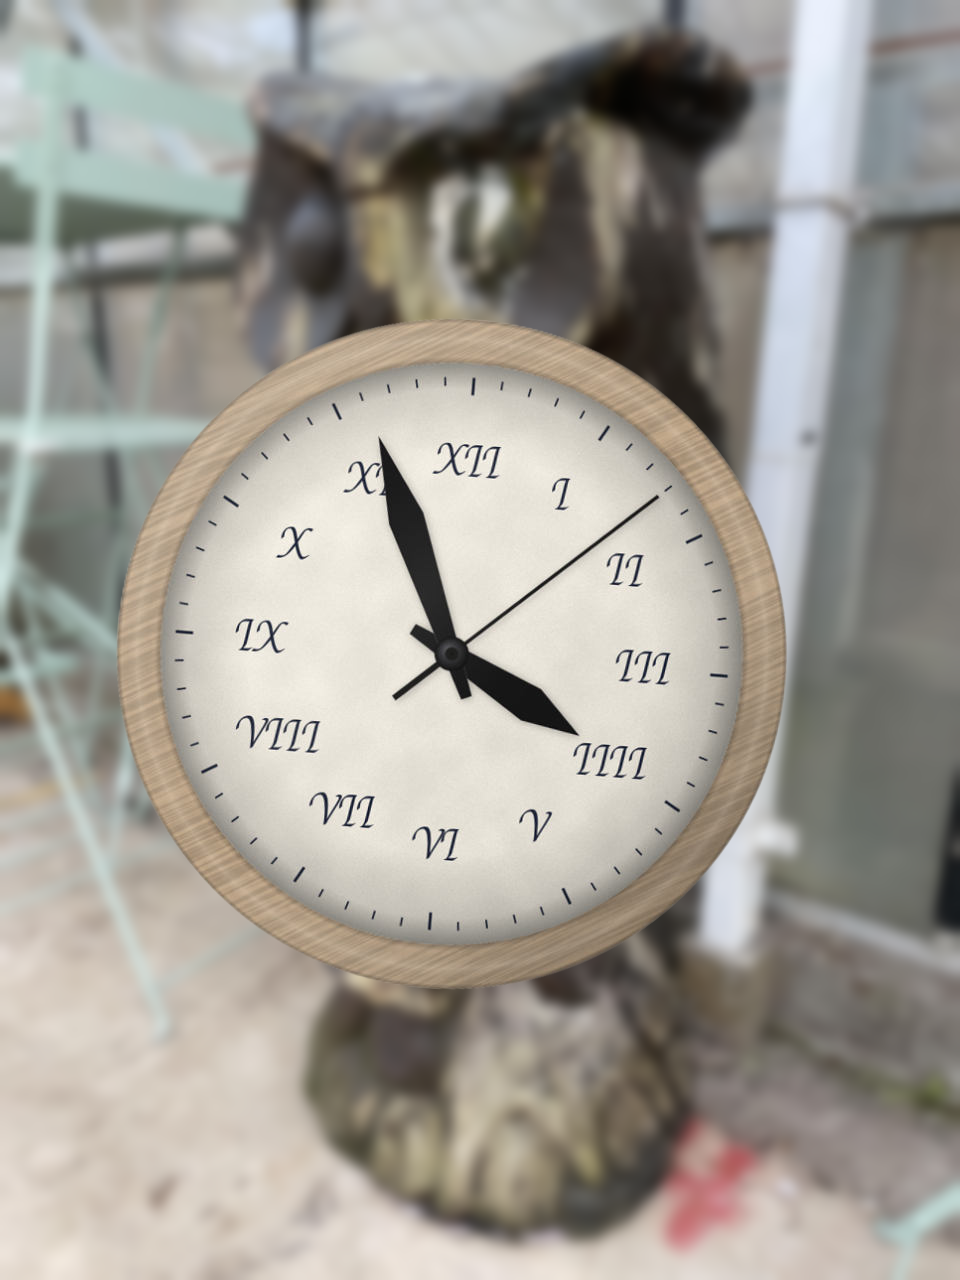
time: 3:56:08
